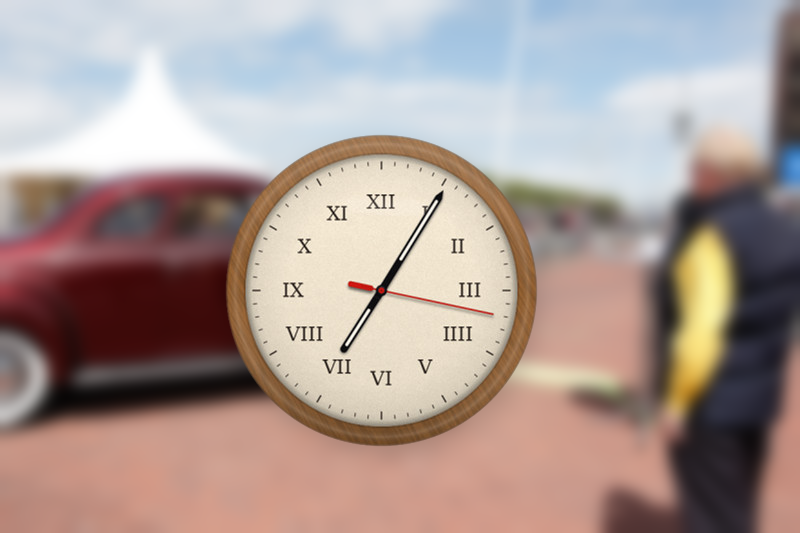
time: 7:05:17
